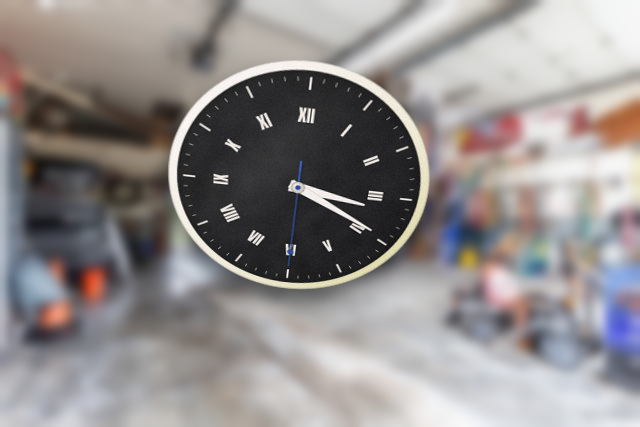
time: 3:19:30
